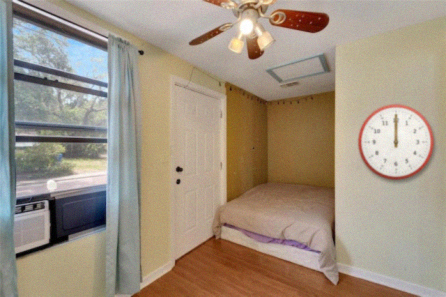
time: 12:00
